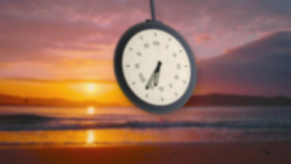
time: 6:36
